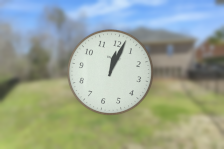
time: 12:02
